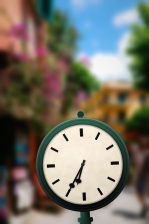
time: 6:35
